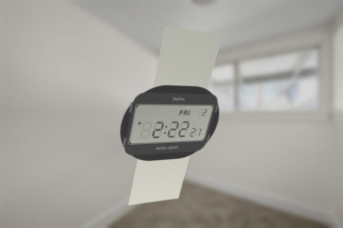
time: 2:22:21
